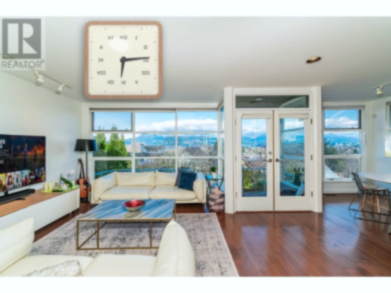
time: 6:14
